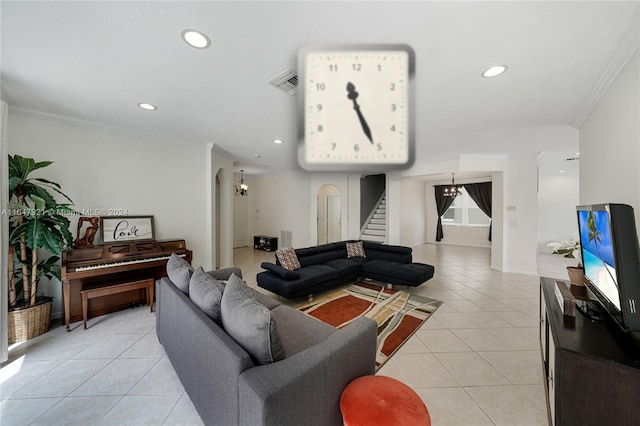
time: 11:26
